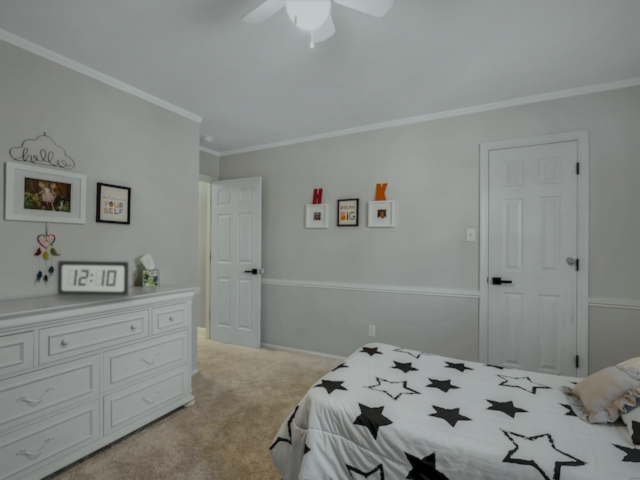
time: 12:10
